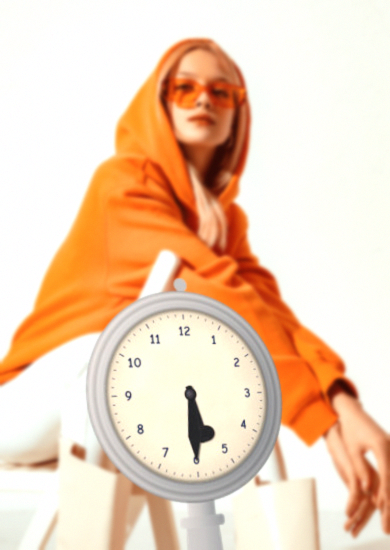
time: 5:30
